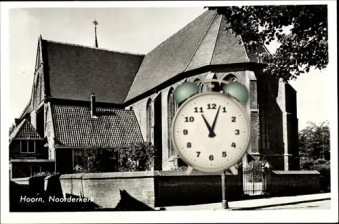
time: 11:03
